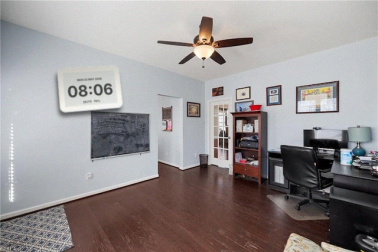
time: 8:06
